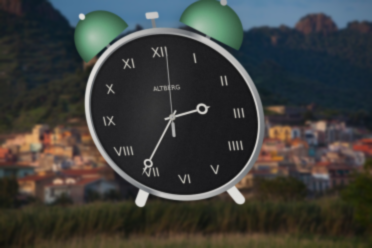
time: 2:36:01
